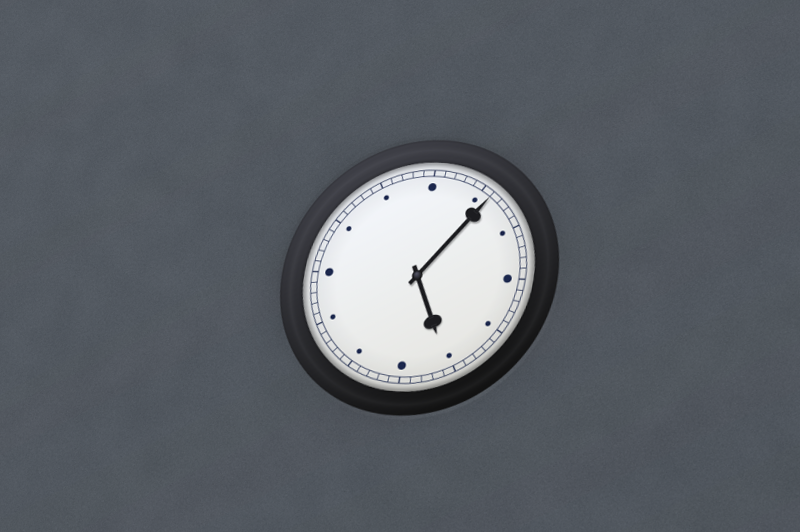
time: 5:06
